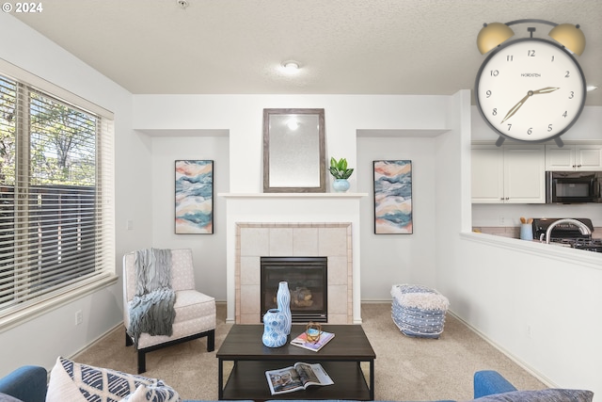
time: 2:37
